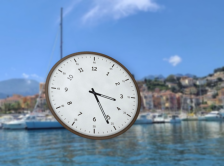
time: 3:26
